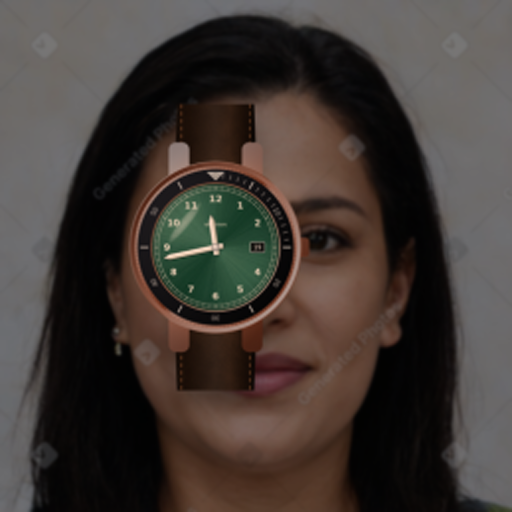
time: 11:43
